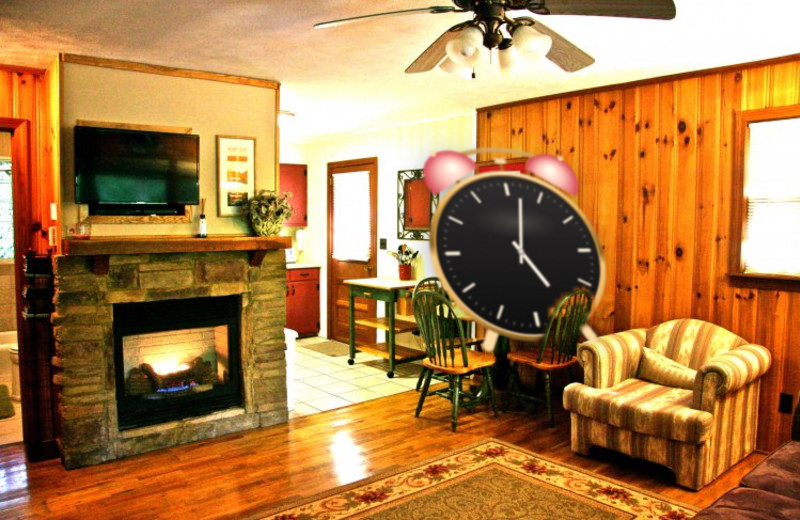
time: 5:02
